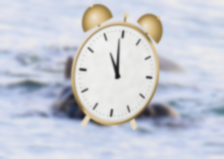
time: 10:59
